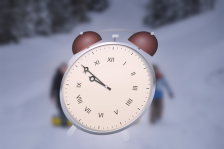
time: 9:51
